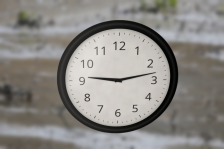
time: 9:13
